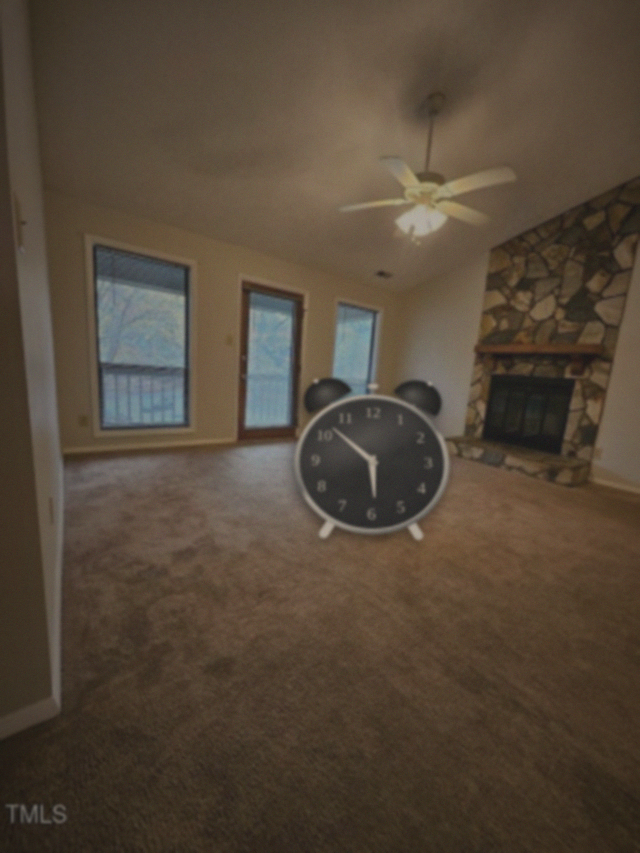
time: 5:52
